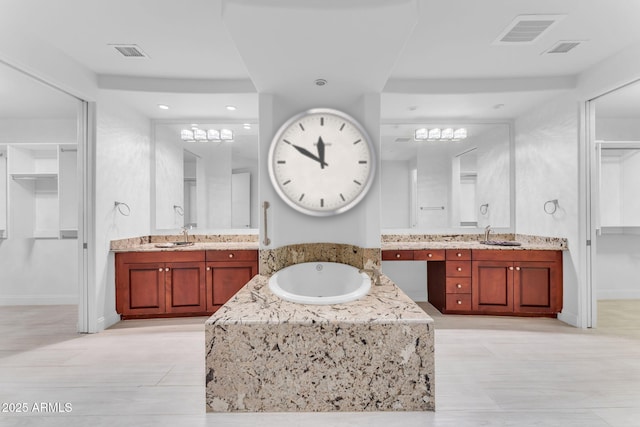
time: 11:50
